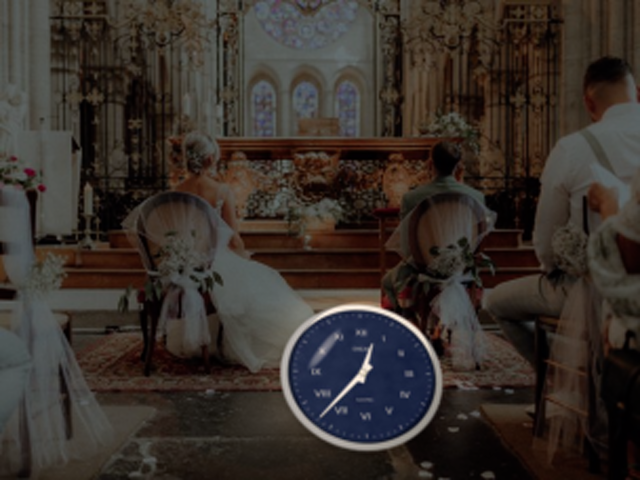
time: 12:37
